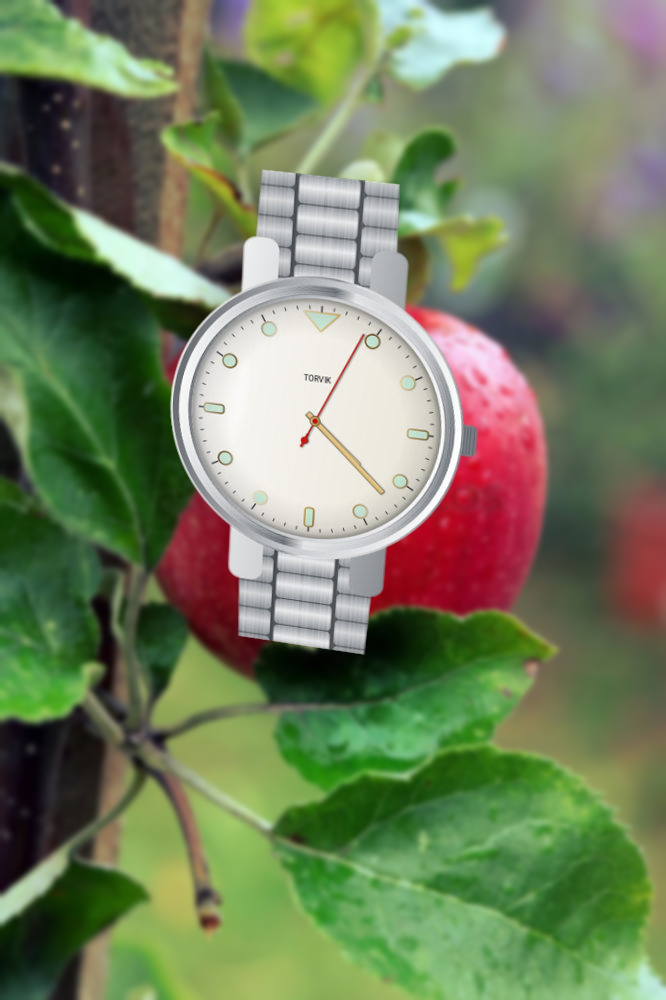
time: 4:22:04
